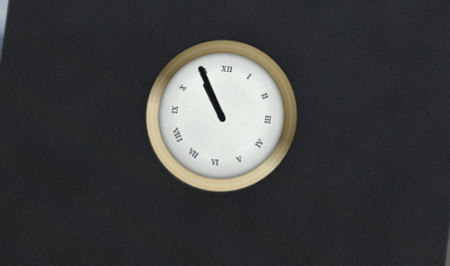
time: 10:55
